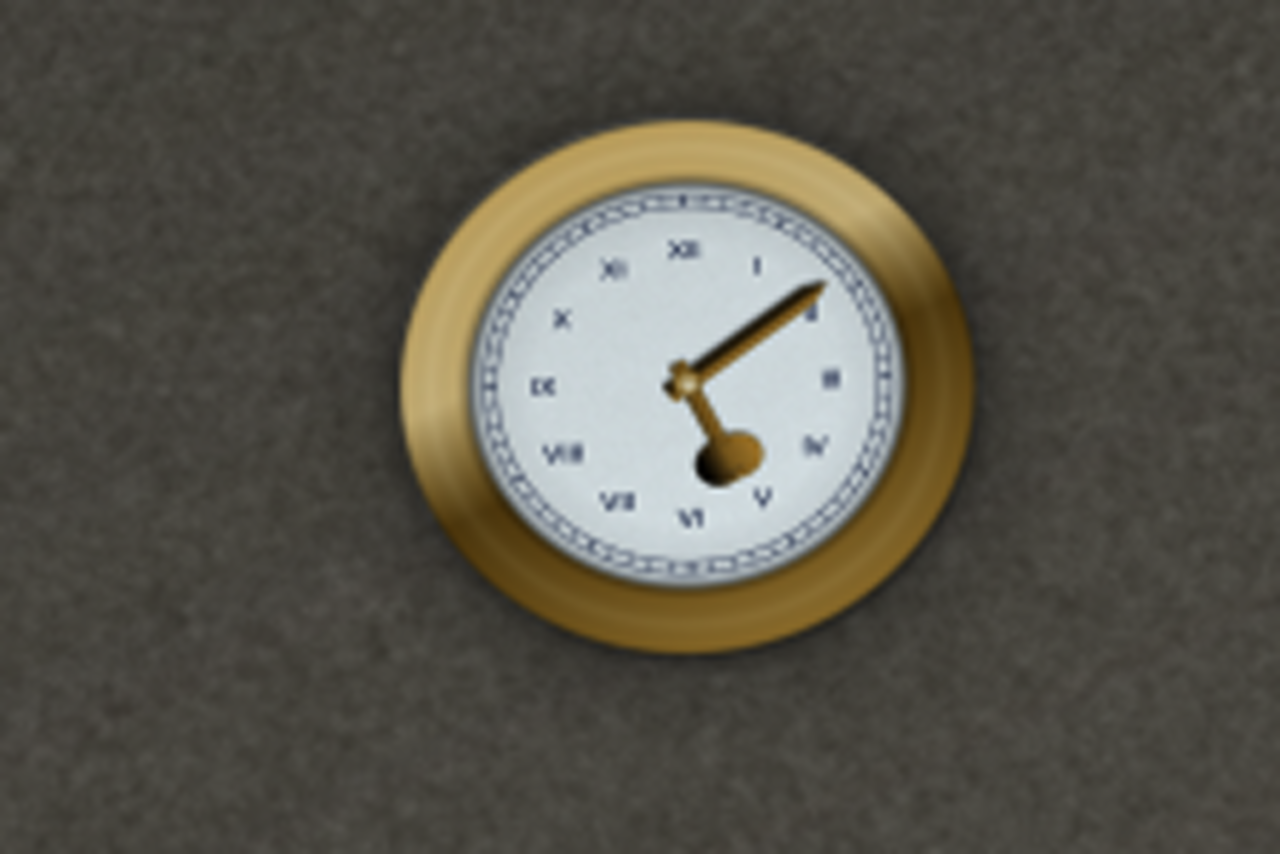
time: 5:09
